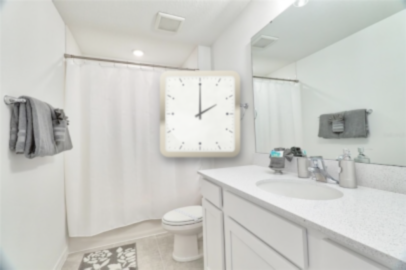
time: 2:00
